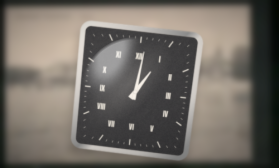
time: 1:01
